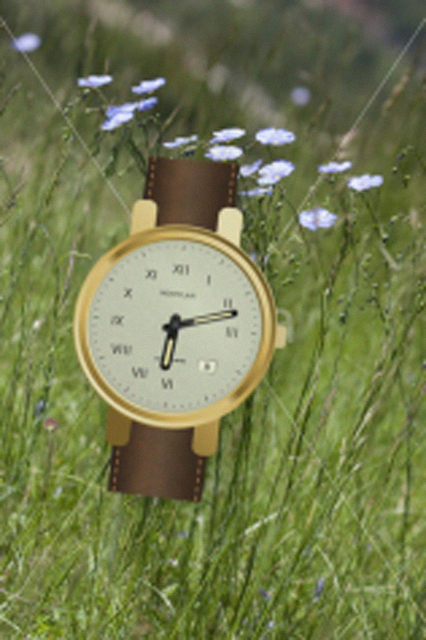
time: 6:12
